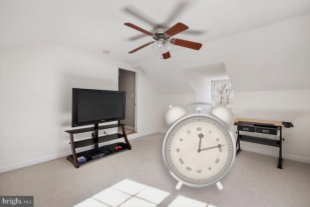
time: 12:13
